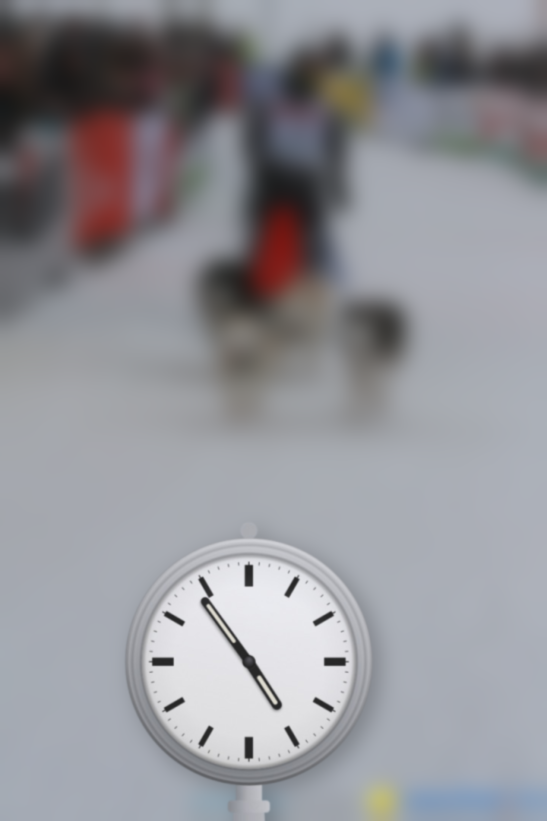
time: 4:54
